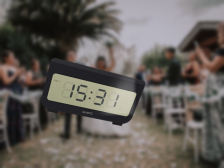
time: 15:31
